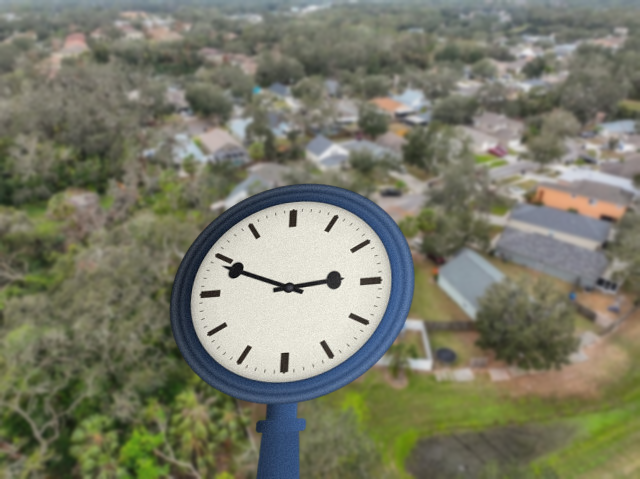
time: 2:49
